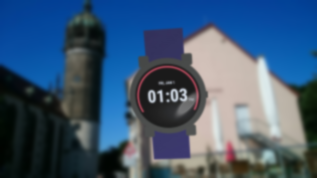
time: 1:03
